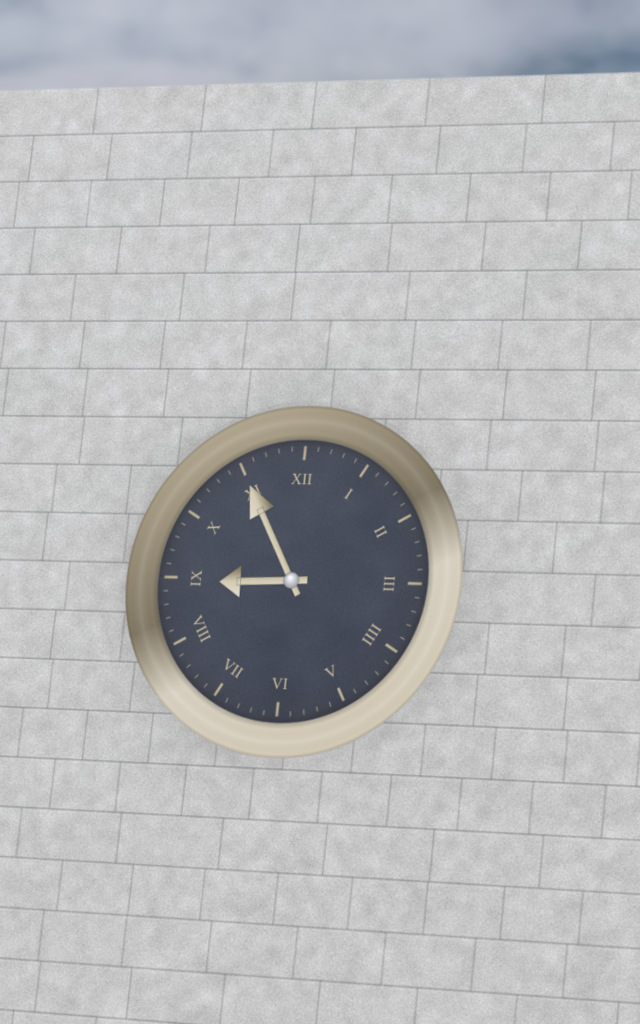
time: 8:55
